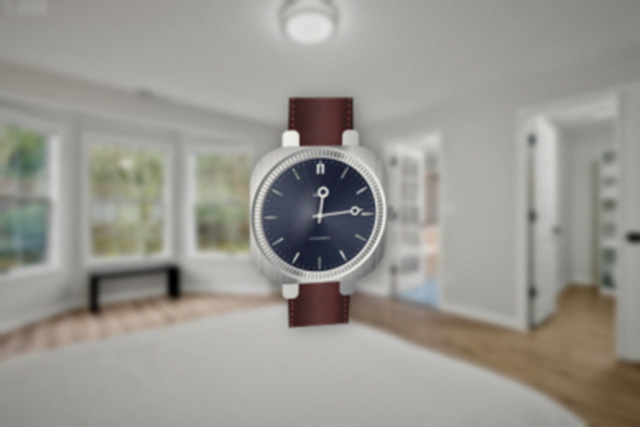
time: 12:14
